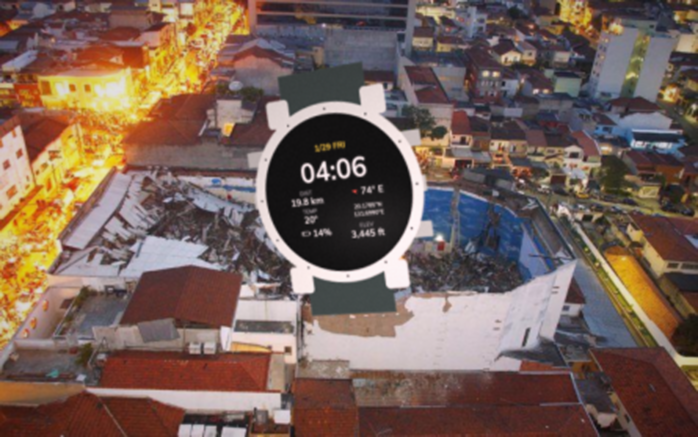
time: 4:06
